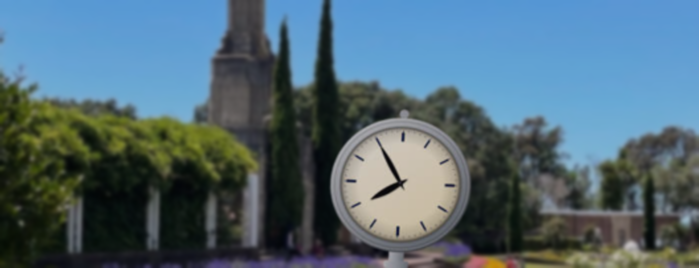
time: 7:55
